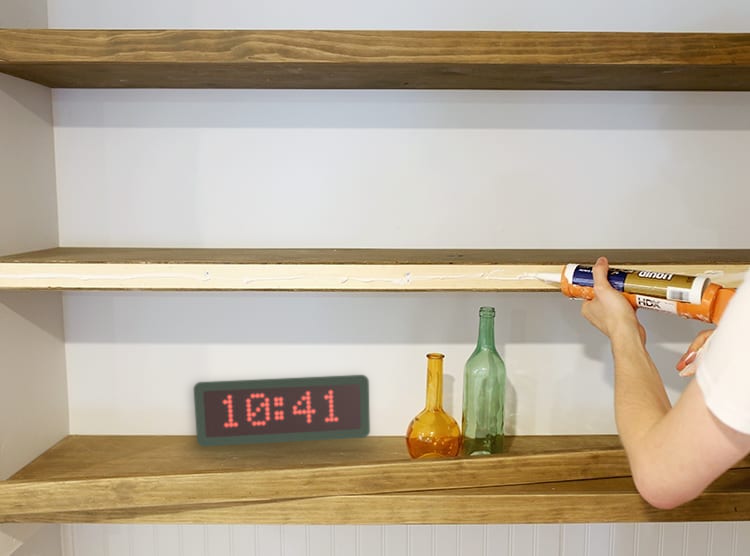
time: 10:41
